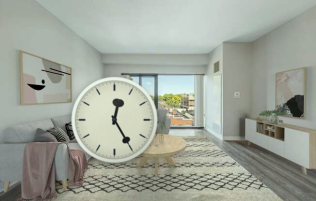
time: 12:25
